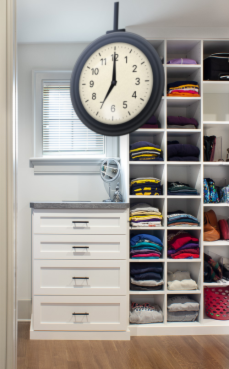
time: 7:00
